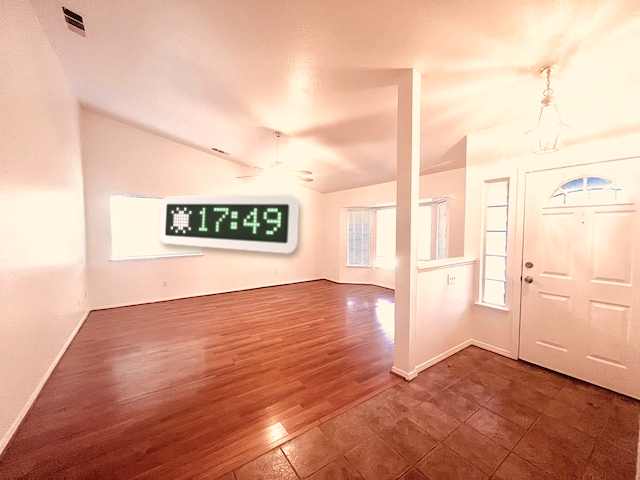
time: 17:49
